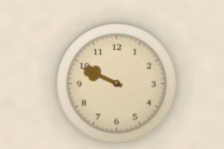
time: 9:49
